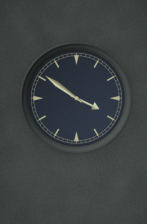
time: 3:51
